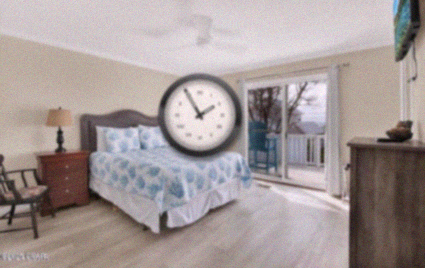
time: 1:55
